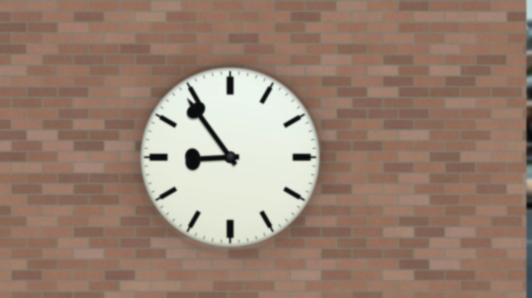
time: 8:54
